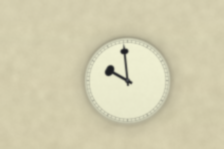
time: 9:59
